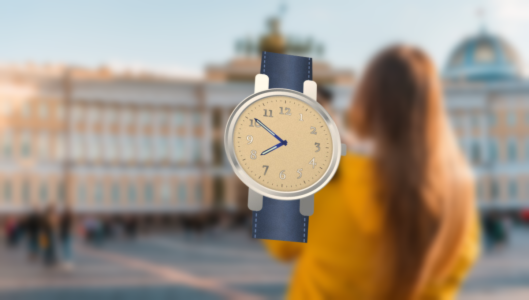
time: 7:51
